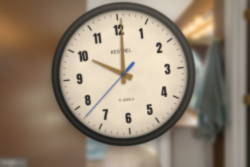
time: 10:00:38
